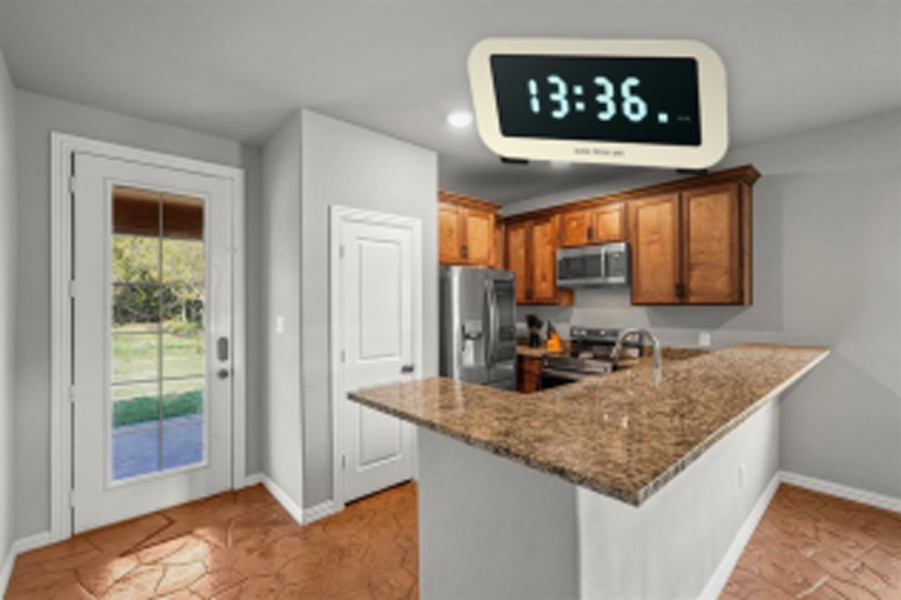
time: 13:36
